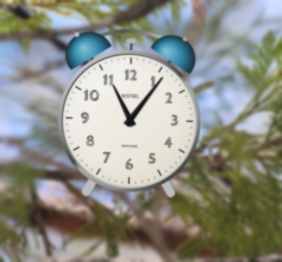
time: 11:06
